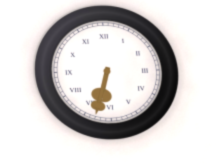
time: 6:33
